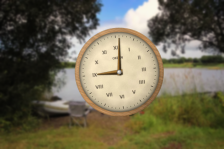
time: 9:01
